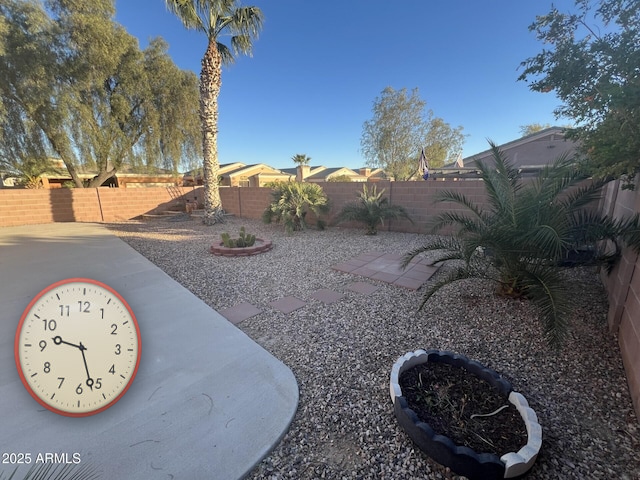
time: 9:27
